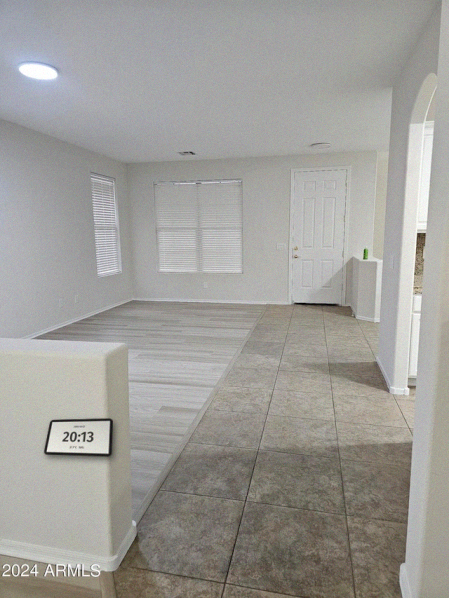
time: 20:13
